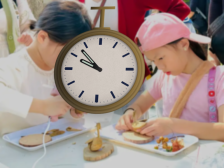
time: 9:53
